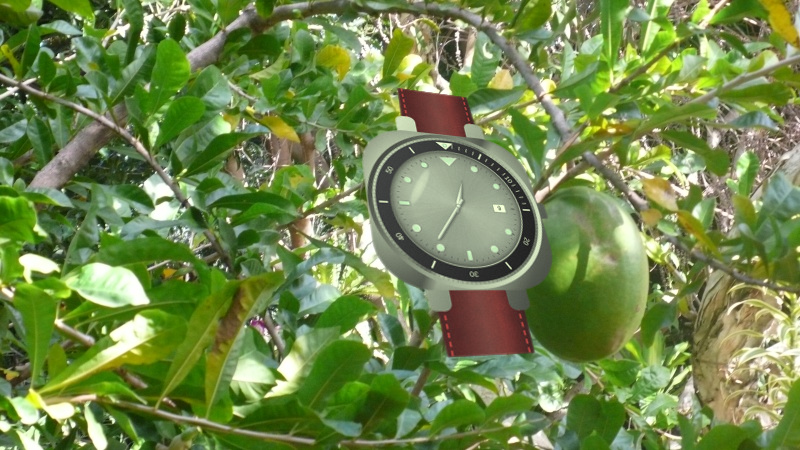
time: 12:36
